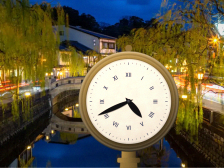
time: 4:41
